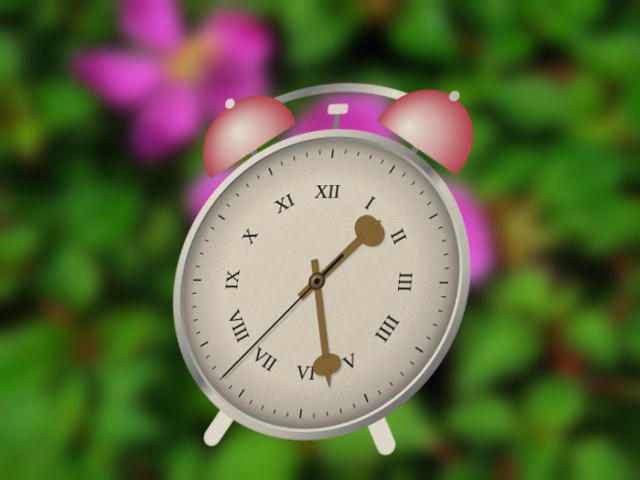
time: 1:27:37
